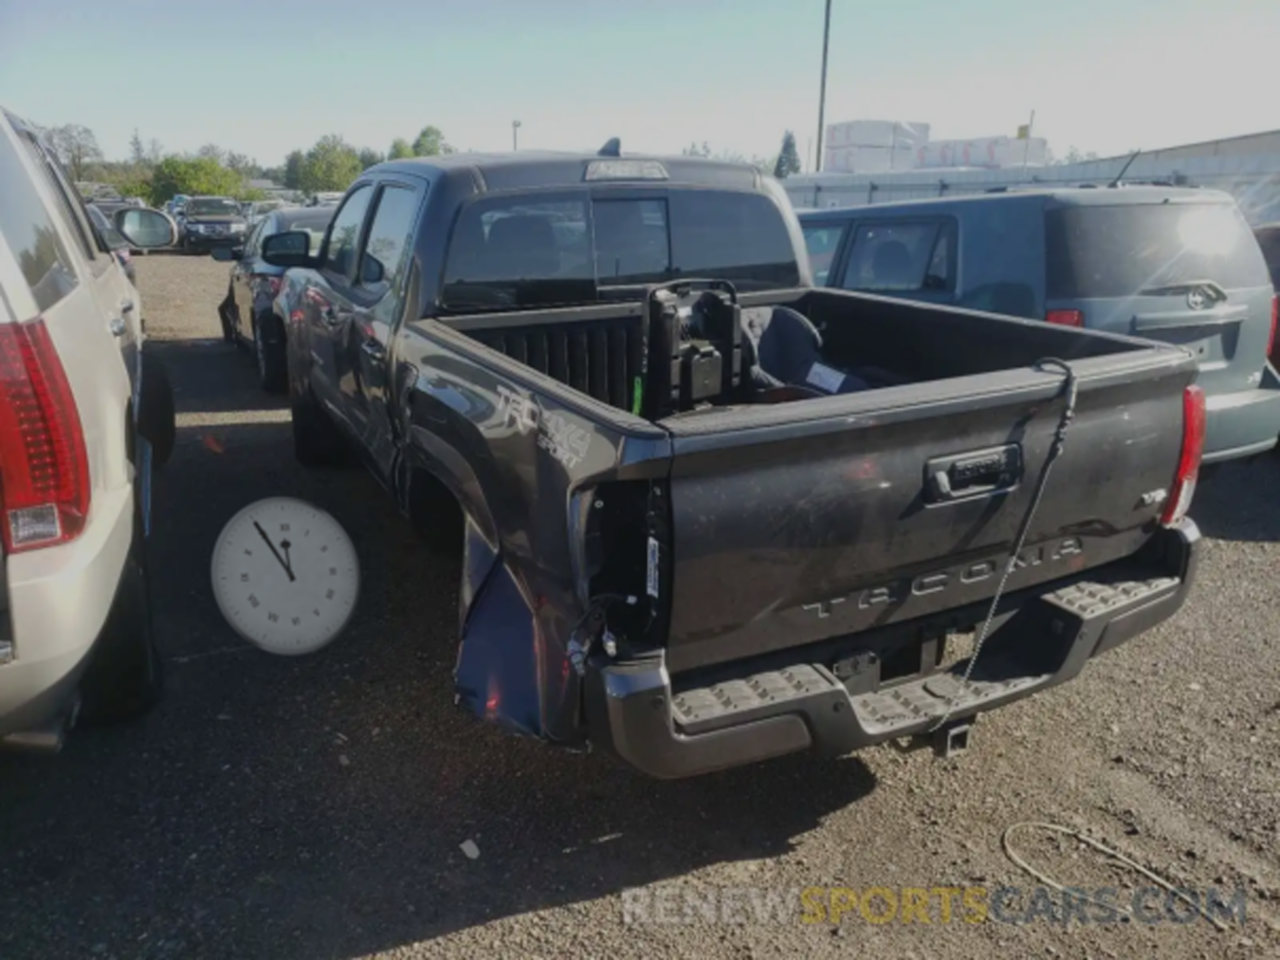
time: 11:55
